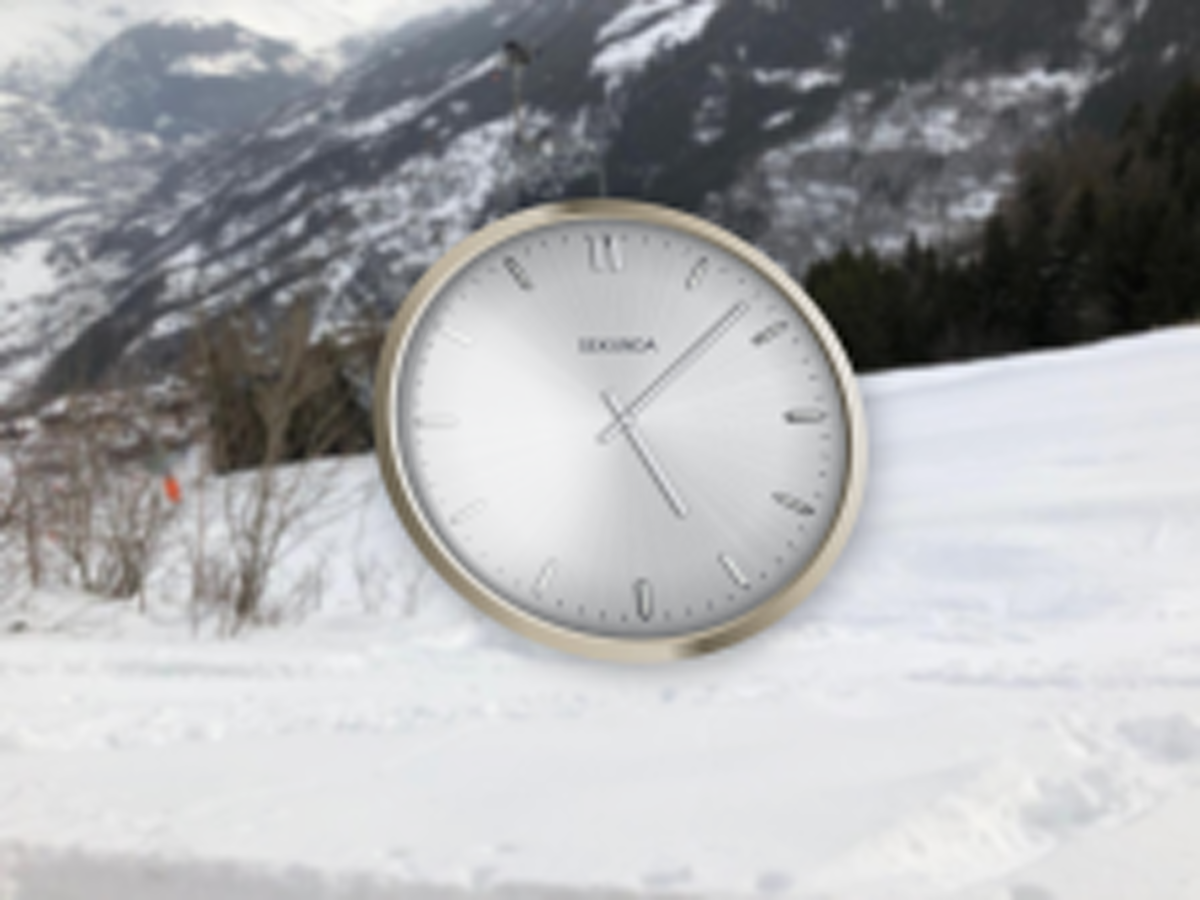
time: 5:08
